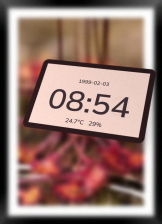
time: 8:54
